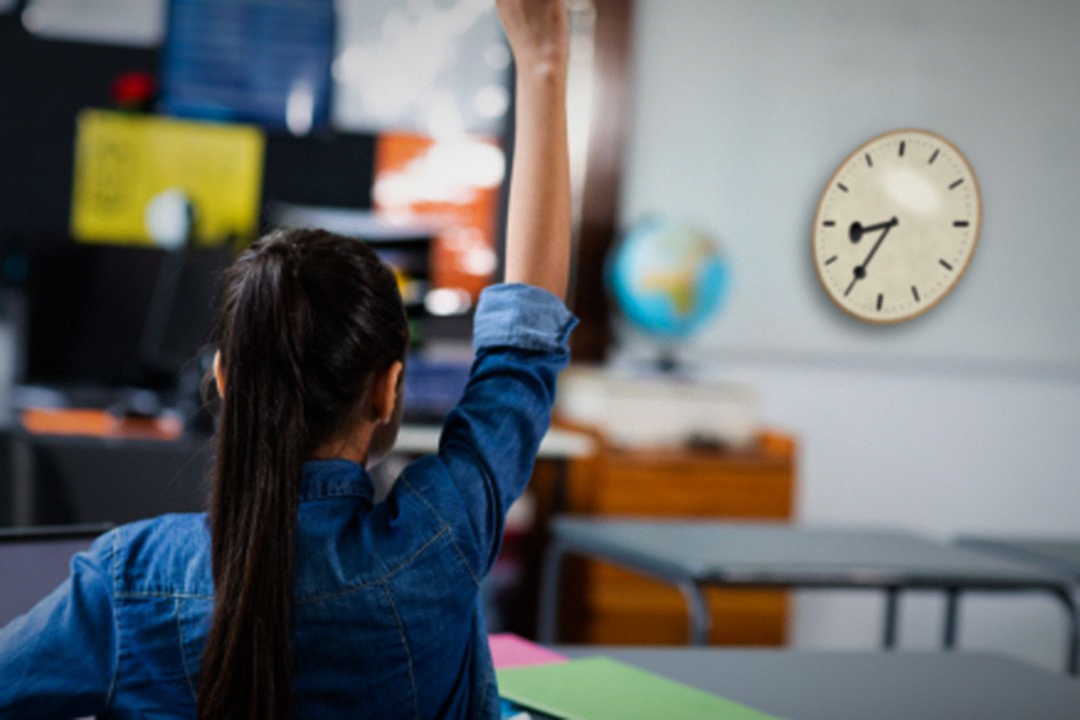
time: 8:35
